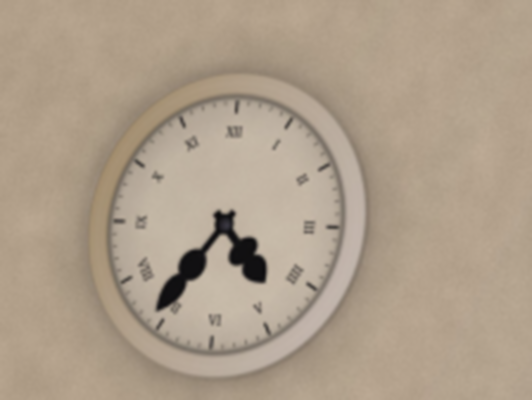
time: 4:36
